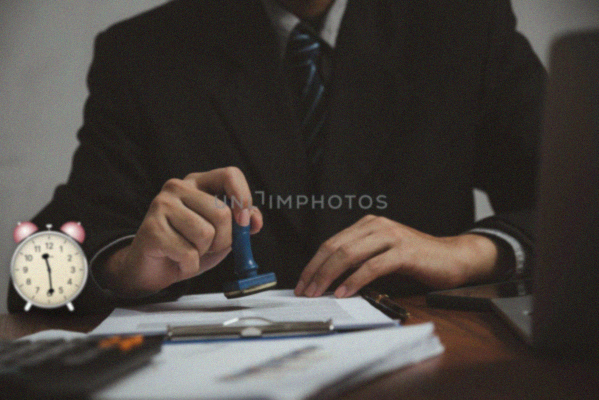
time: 11:29
